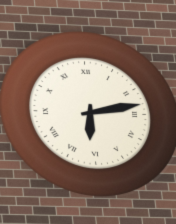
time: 6:13
